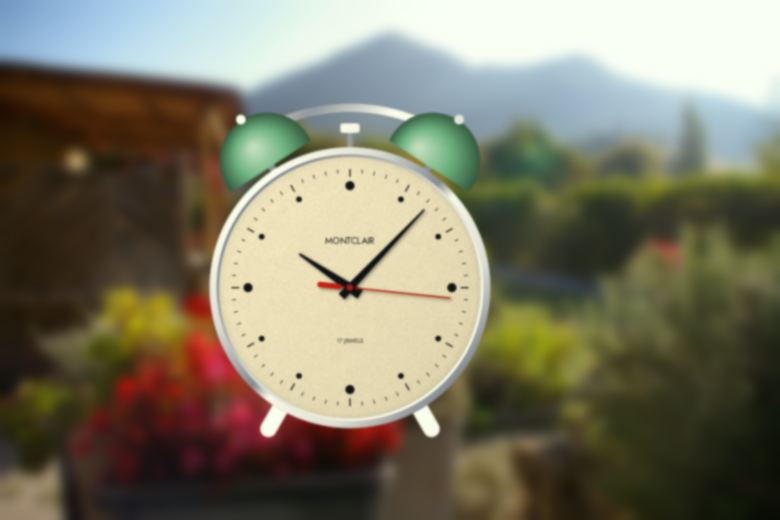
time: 10:07:16
